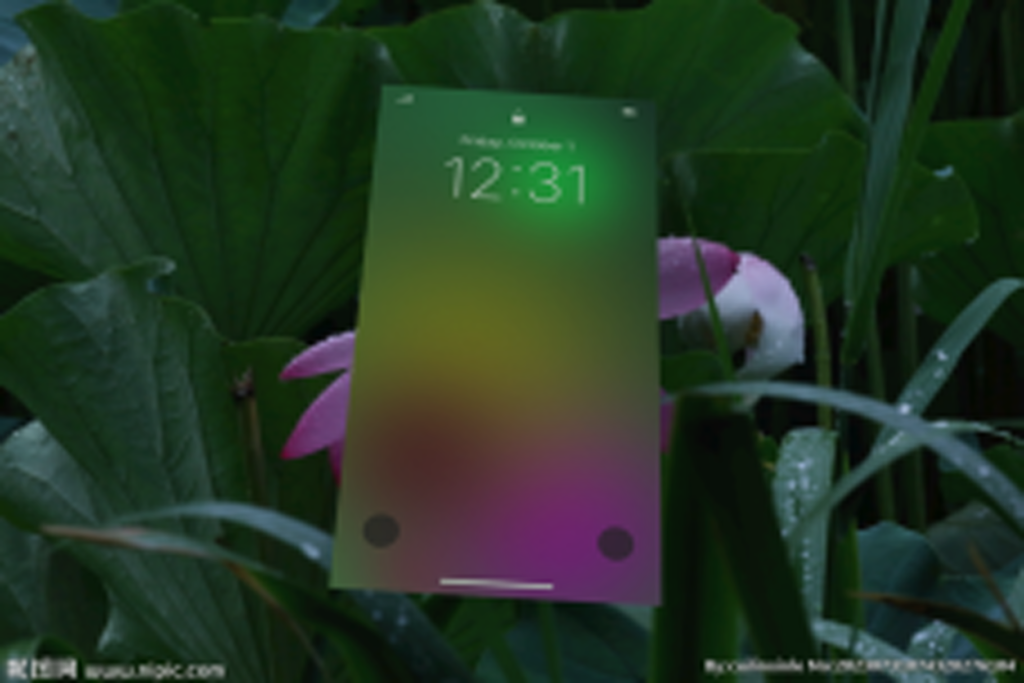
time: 12:31
